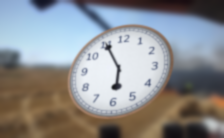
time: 5:55
